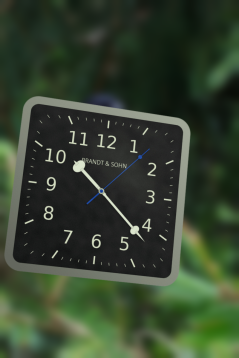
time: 10:22:07
